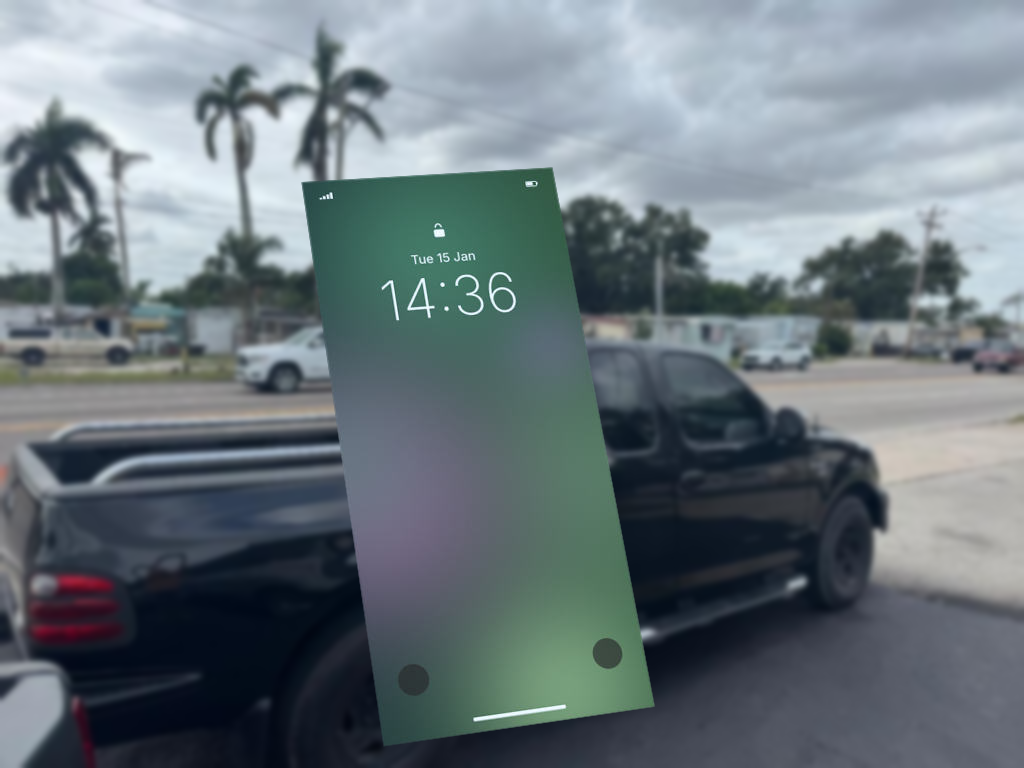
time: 14:36
